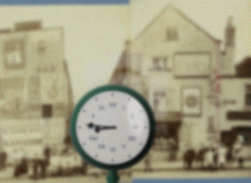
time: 8:46
